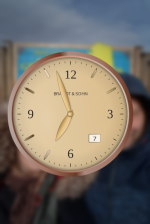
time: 6:57
